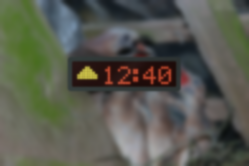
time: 12:40
